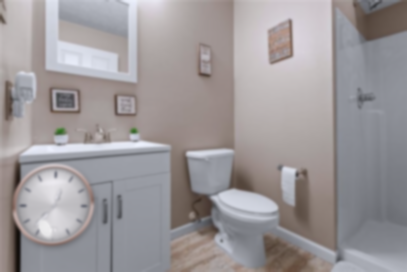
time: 12:37
